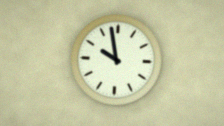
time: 9:58
